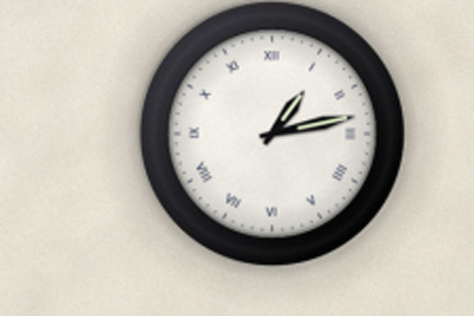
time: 1:13
